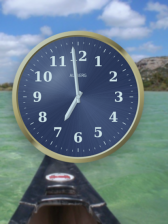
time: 6:59
